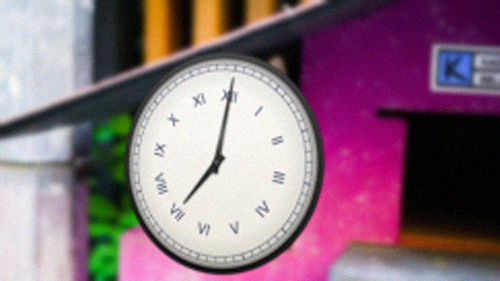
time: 7:00
